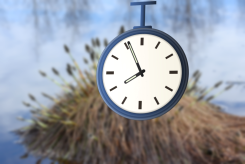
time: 7:56
